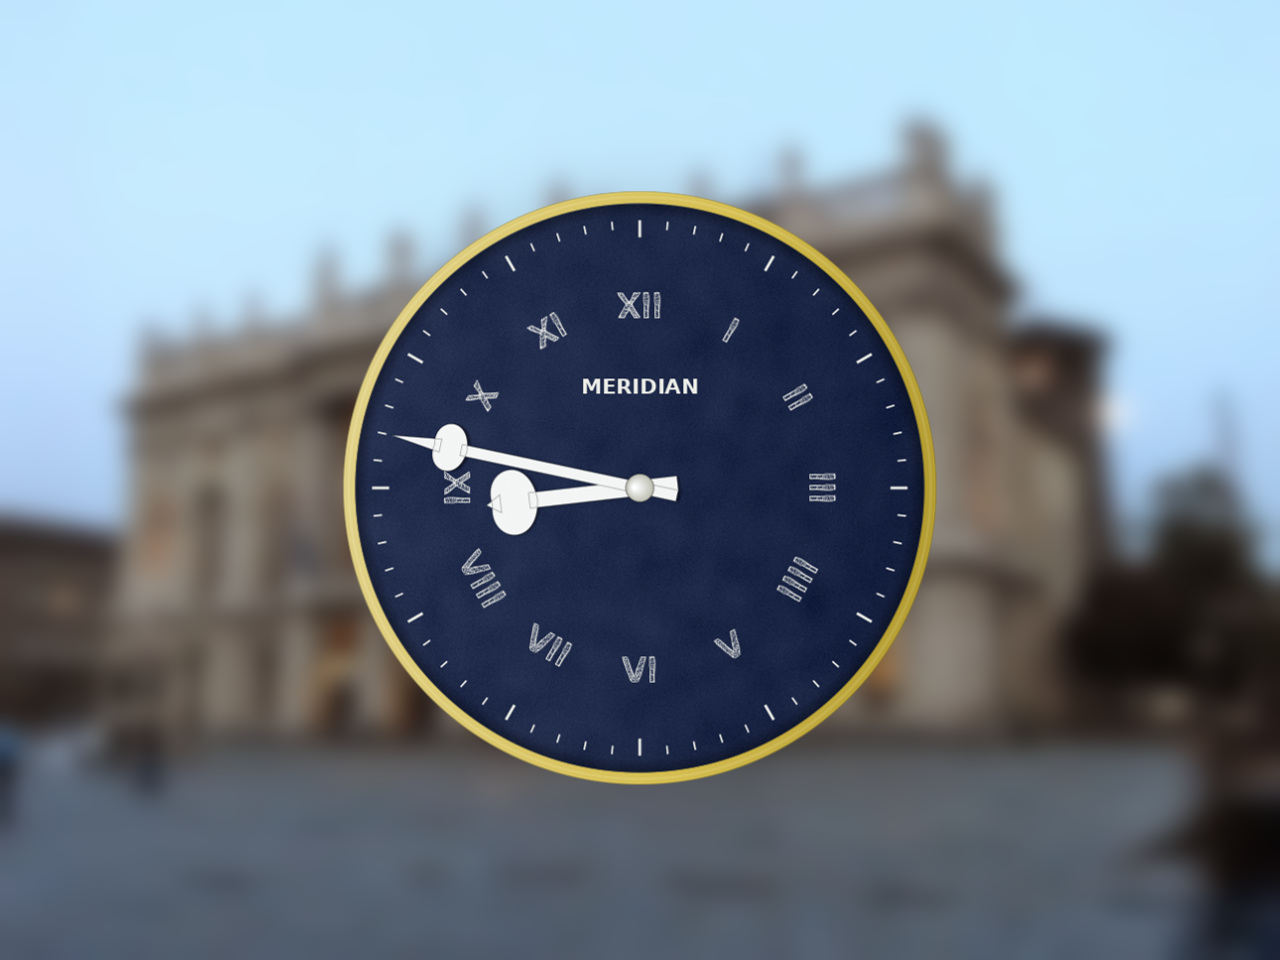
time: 8:47
